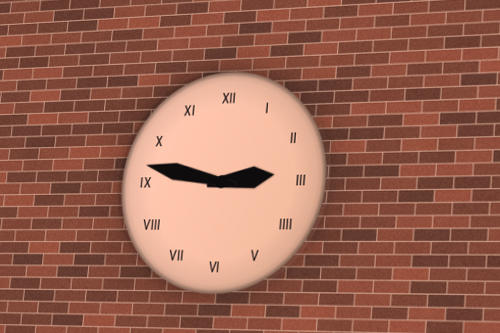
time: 2:47
